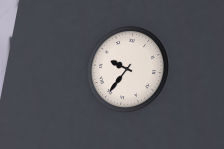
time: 9:35
